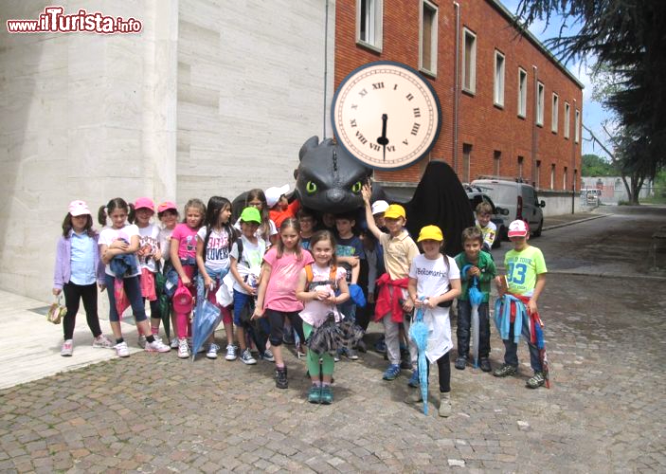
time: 6:32
